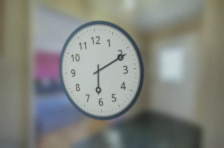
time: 6:11
